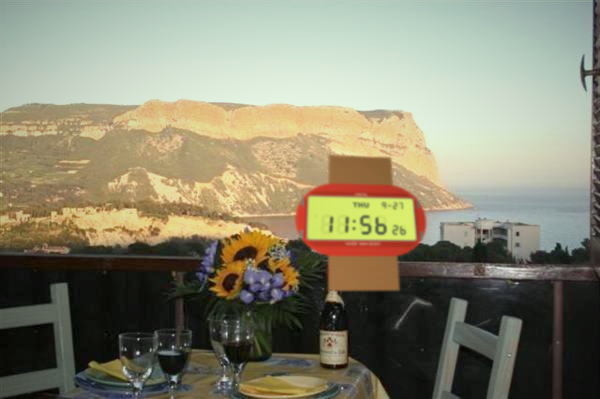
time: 11:56
